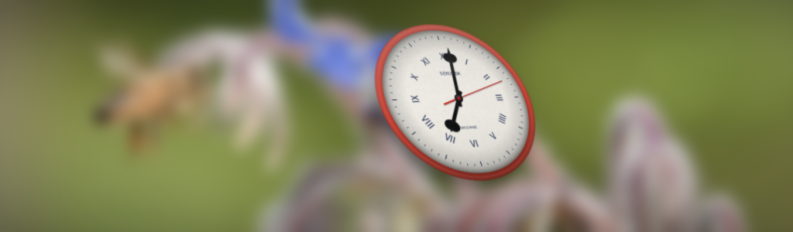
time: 7:01:12
